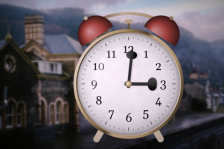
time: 3:01
